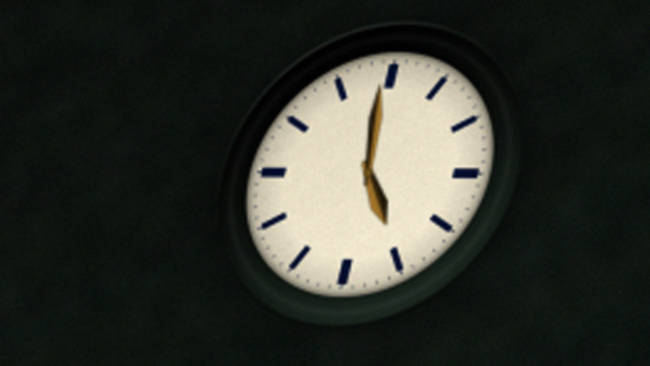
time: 4:59
